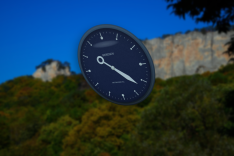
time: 10:22
